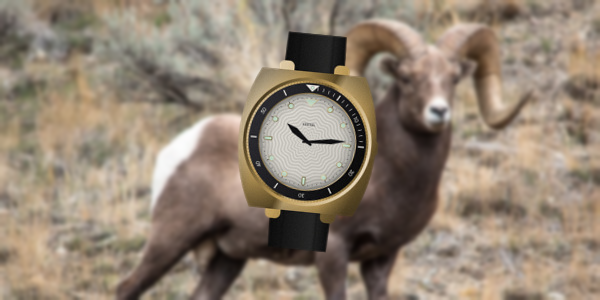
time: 10:14
